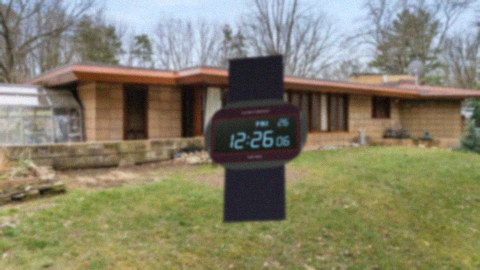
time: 12:26
